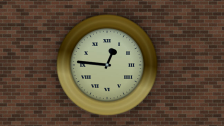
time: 12:46
